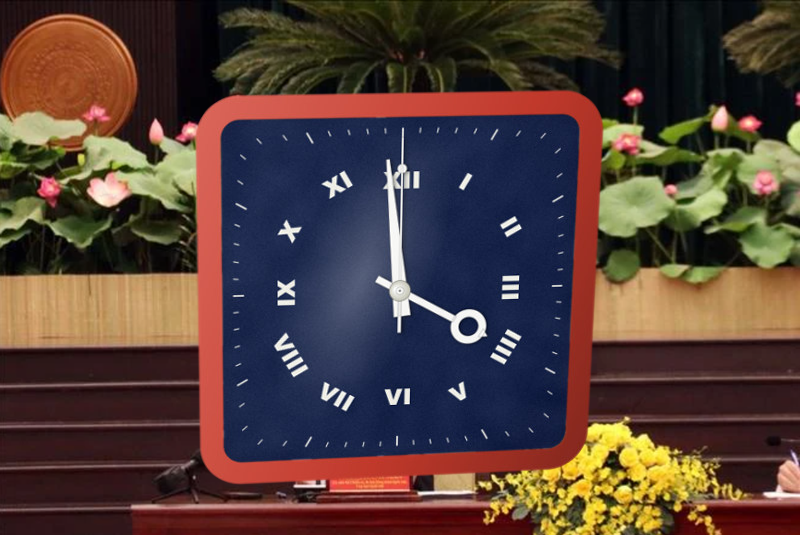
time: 3:59:00
